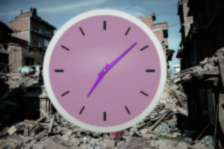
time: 7:08
